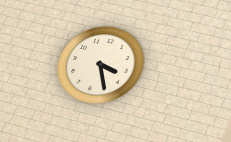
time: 3:25
